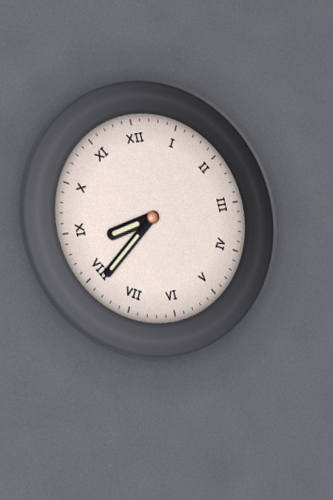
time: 8:39
